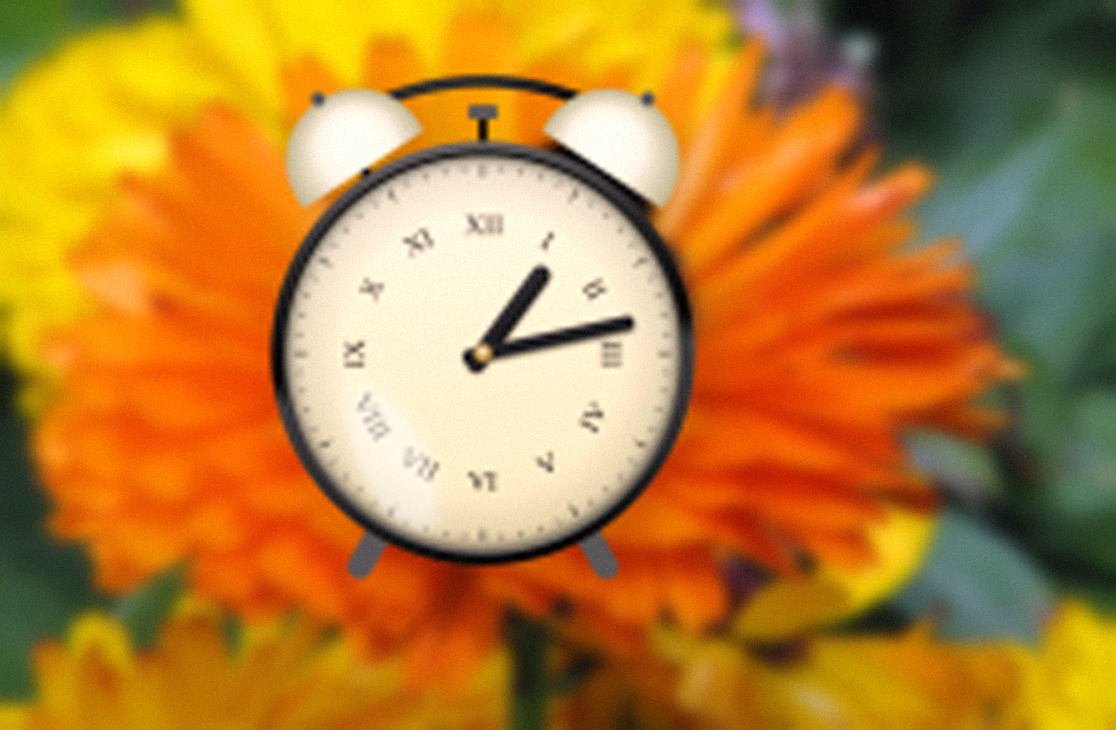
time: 1:13
